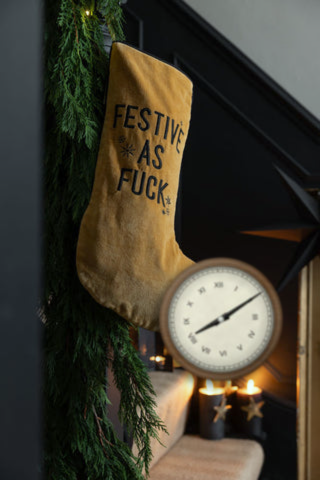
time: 8:10
